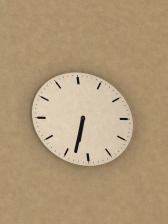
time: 6:33
